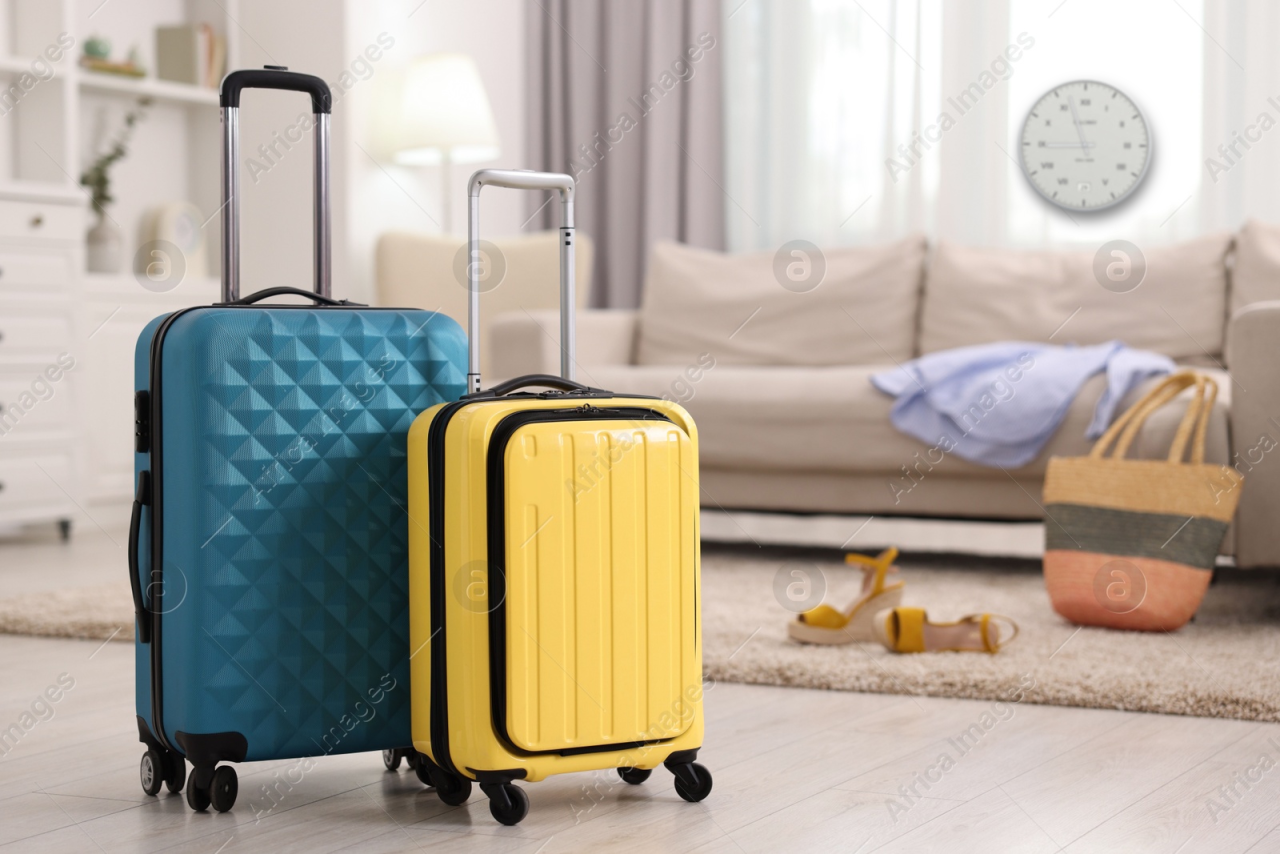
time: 8:57
